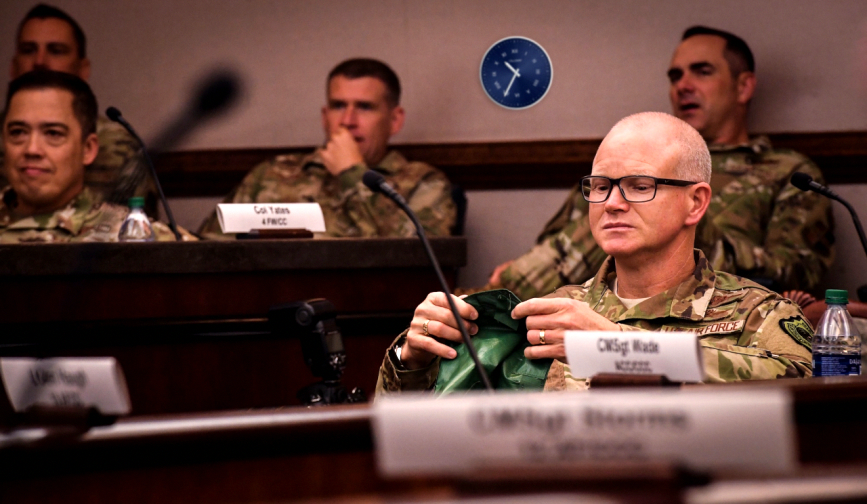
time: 10:35
